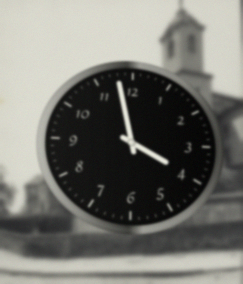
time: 3:58
